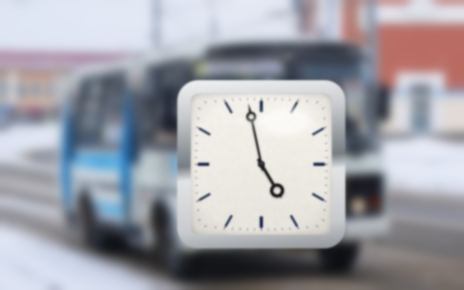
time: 4:58
